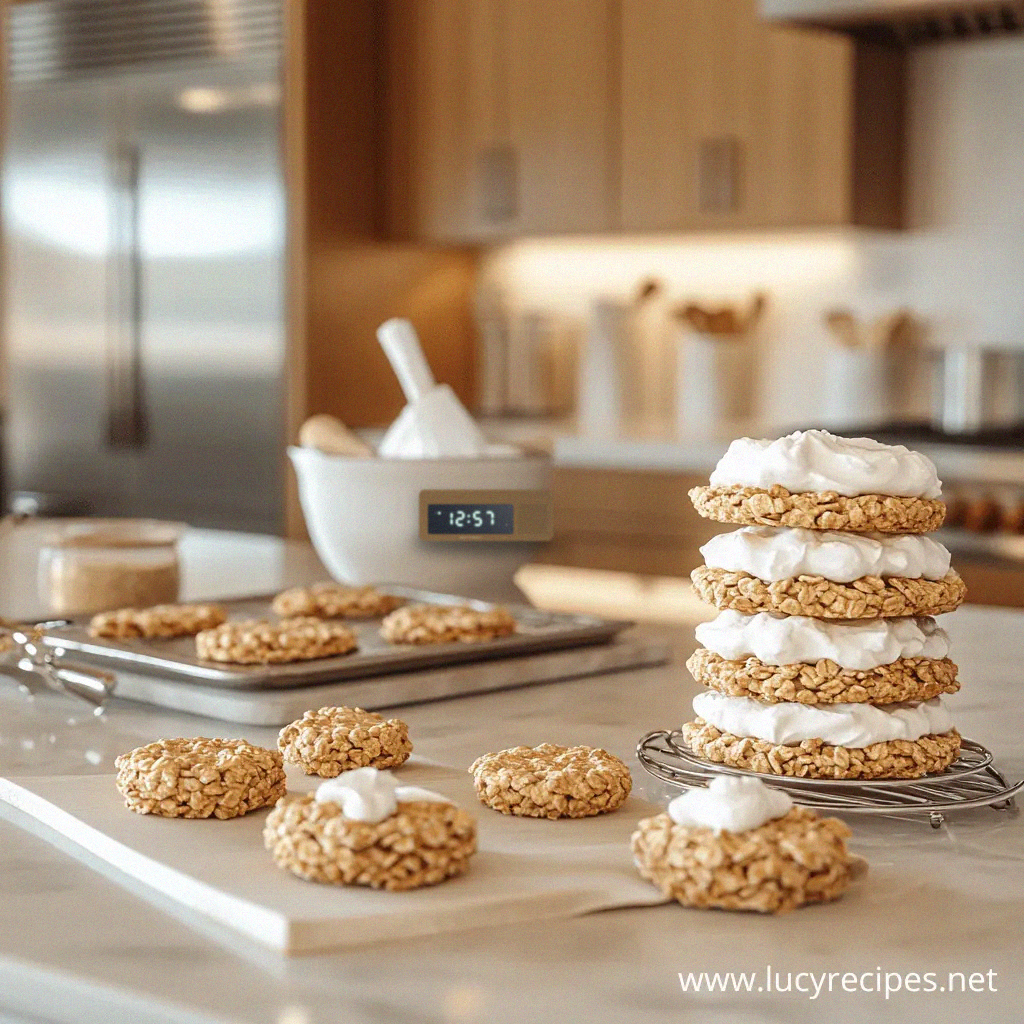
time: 12:57
